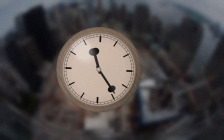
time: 11:24
